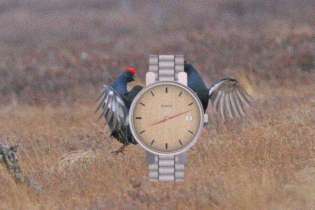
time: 8:12
